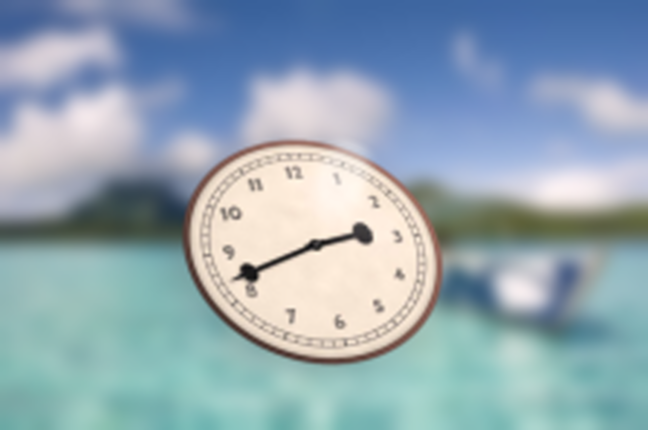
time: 2:42
